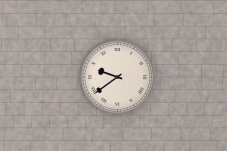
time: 9:39
